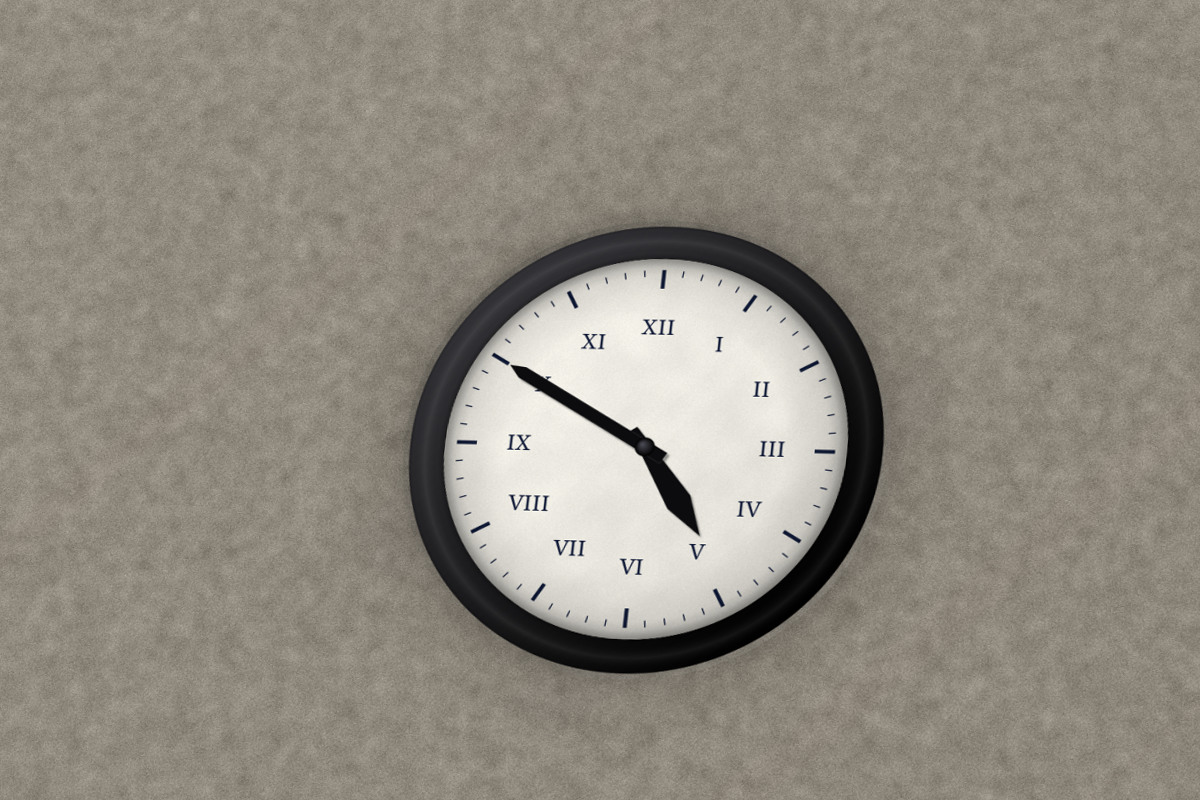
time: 4:50
